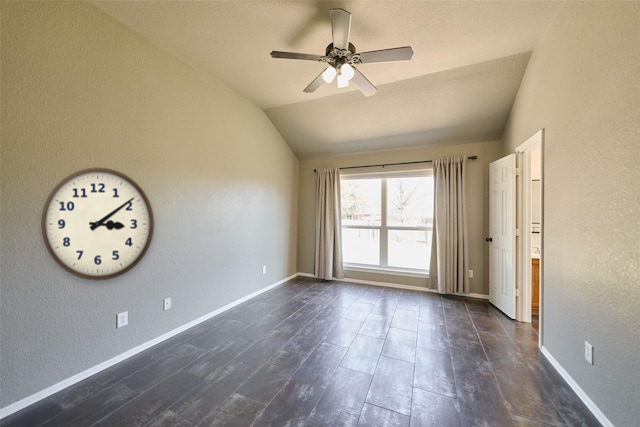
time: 3:09
